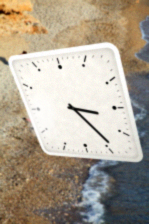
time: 3:24
